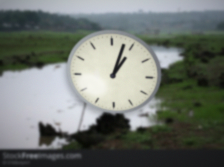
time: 1:03
